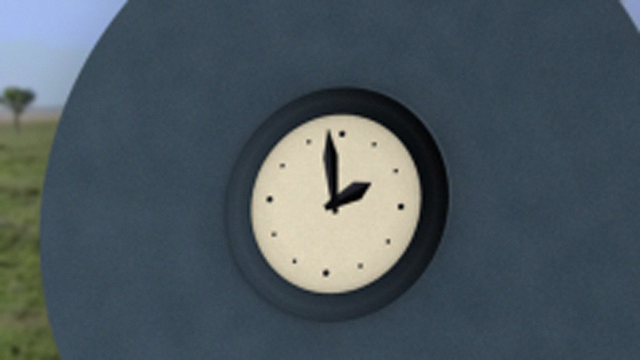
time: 1:58
